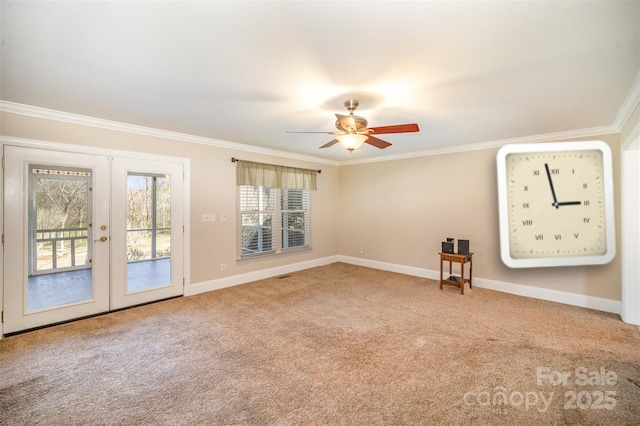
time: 2:58
